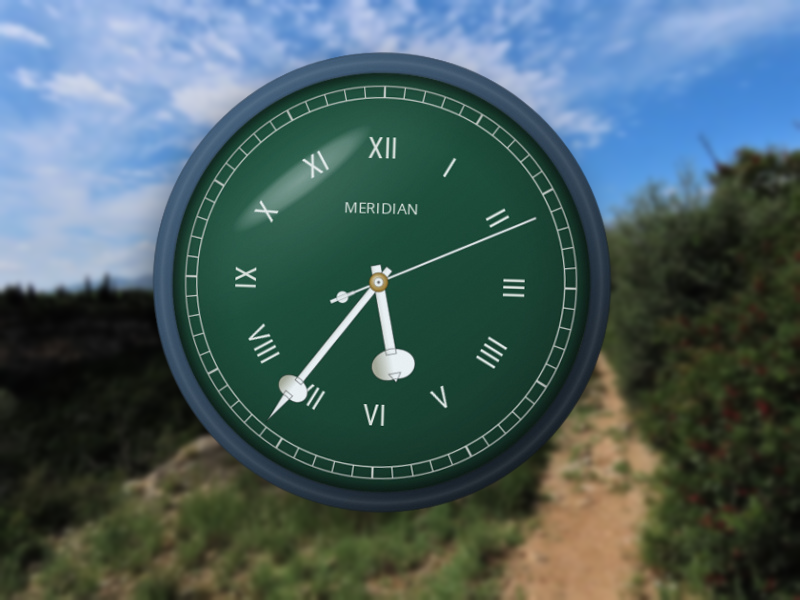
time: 5:36:11
